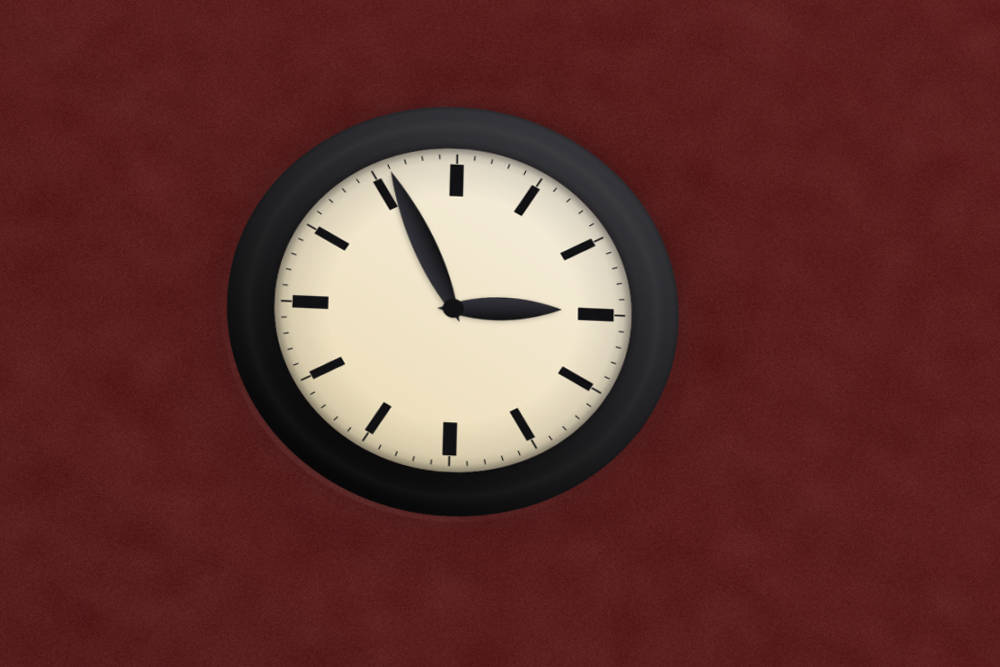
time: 2:56
